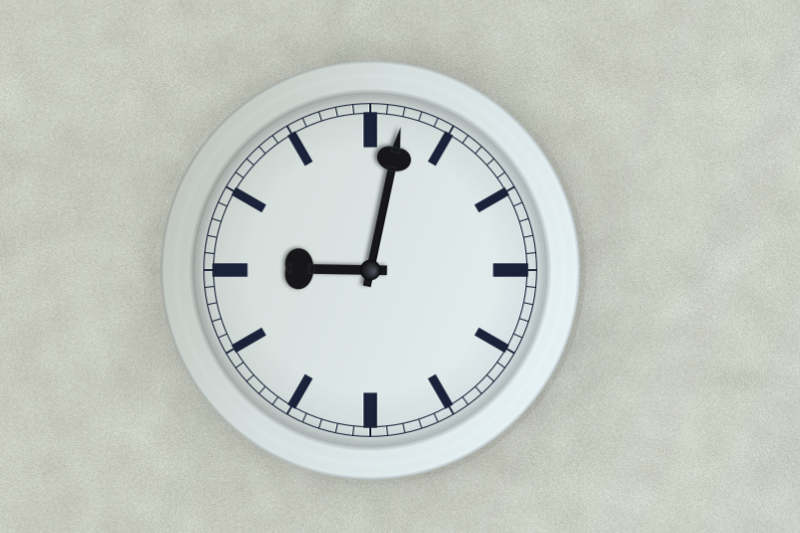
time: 9:02
